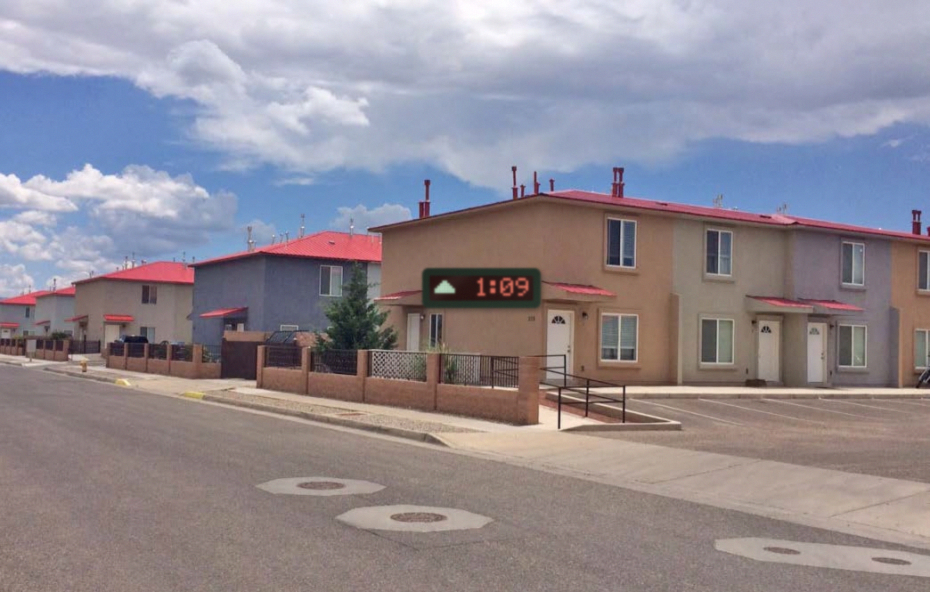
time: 1:09
